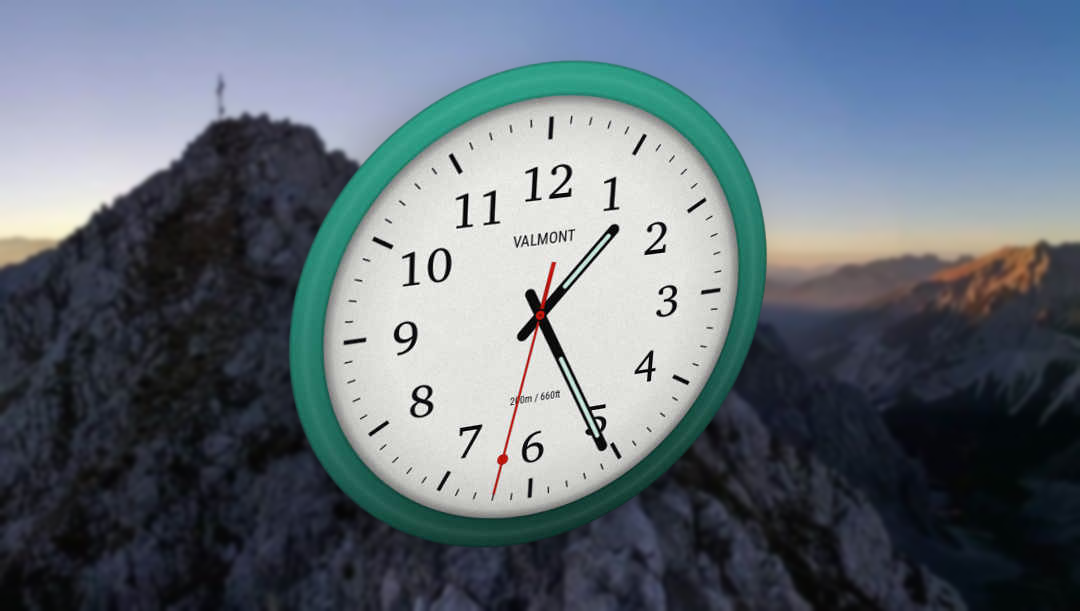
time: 1:25:32
